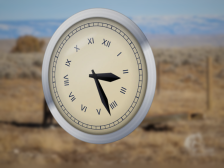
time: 2:22
